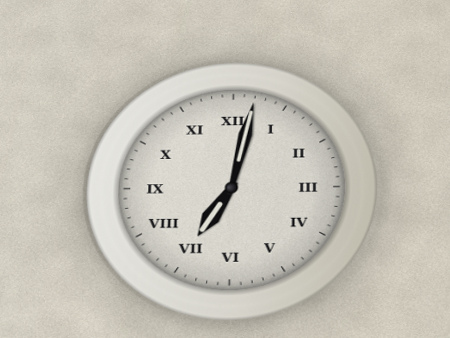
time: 7:02
